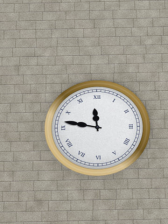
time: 11:47
